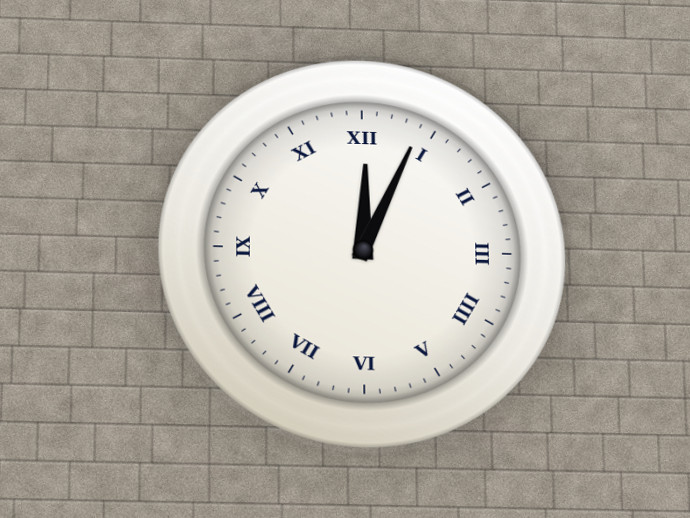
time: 12:04
